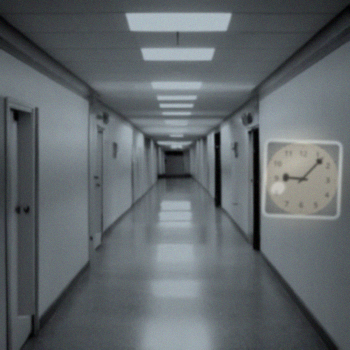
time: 9:07
